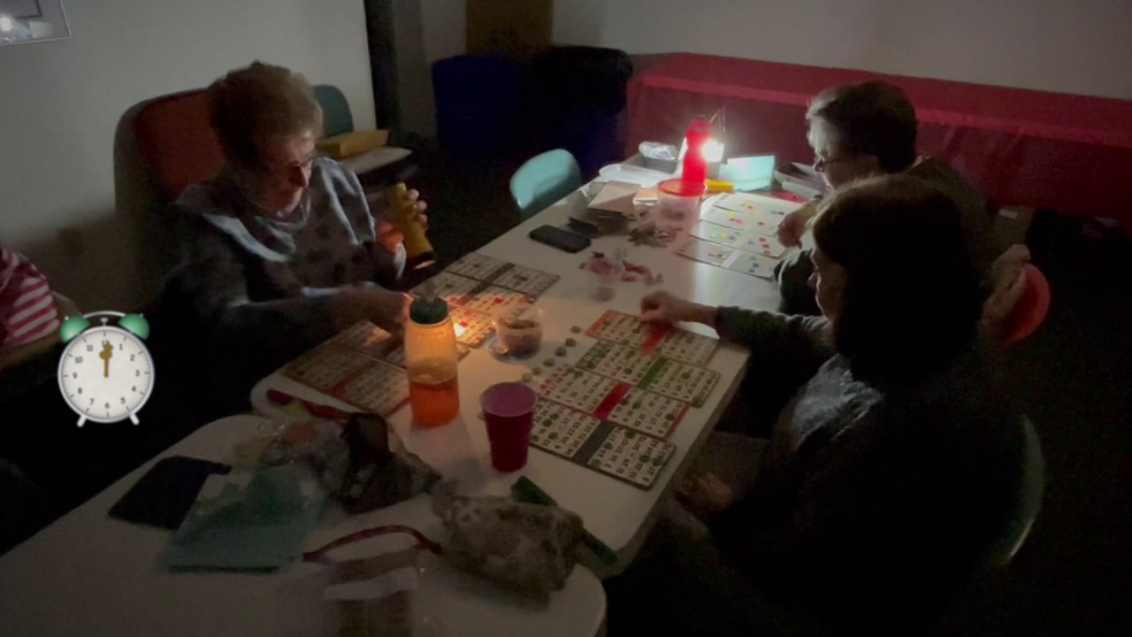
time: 12:01
